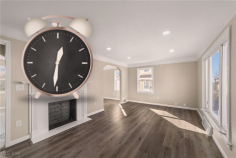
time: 12:31
